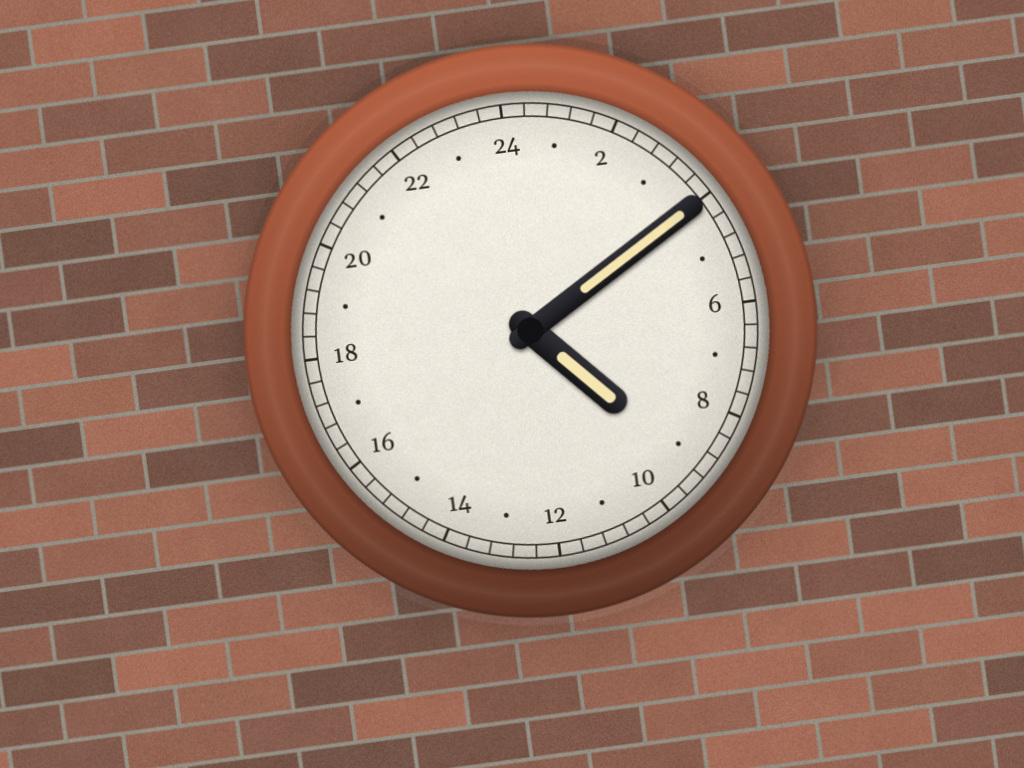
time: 9:10
